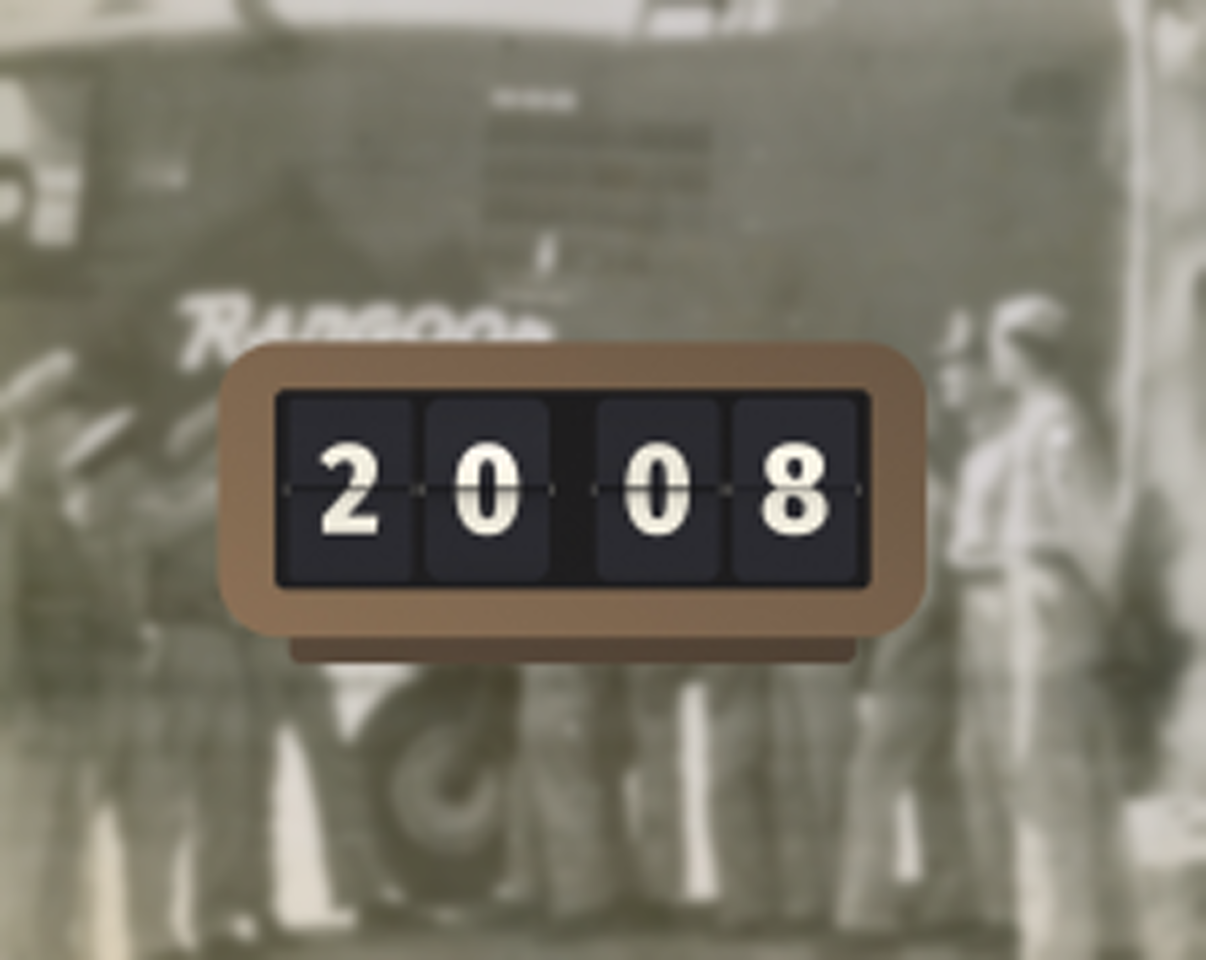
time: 20:08
